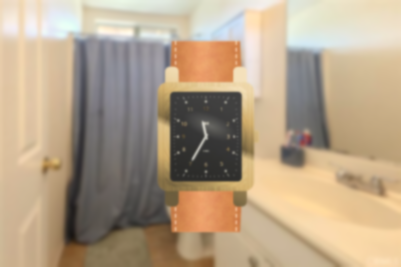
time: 11:35
